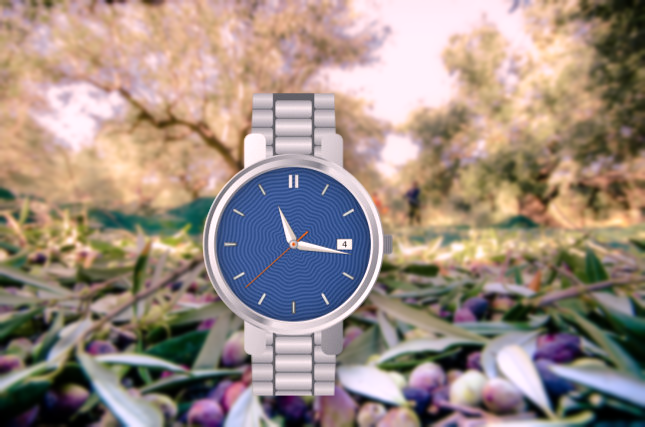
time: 11:16:38
